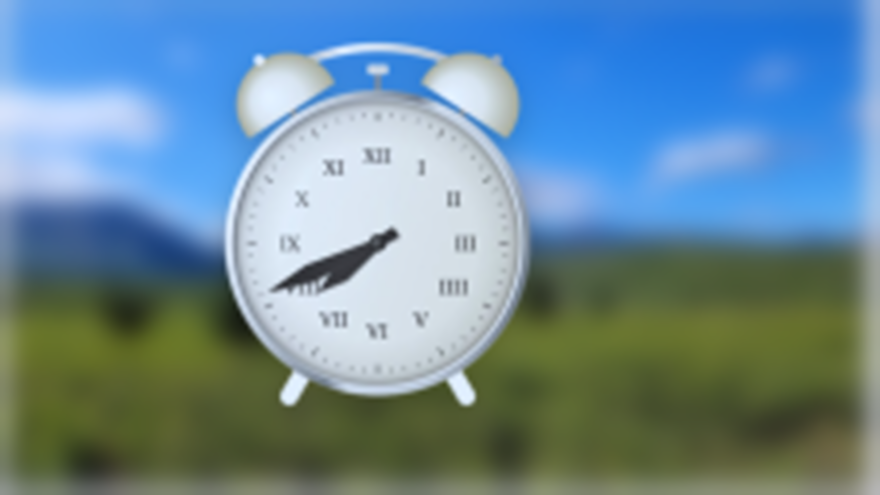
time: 7:41
